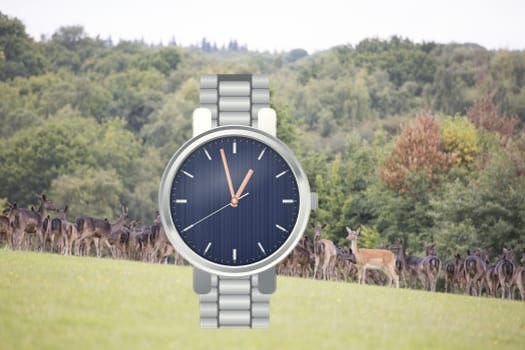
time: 12:57:40
